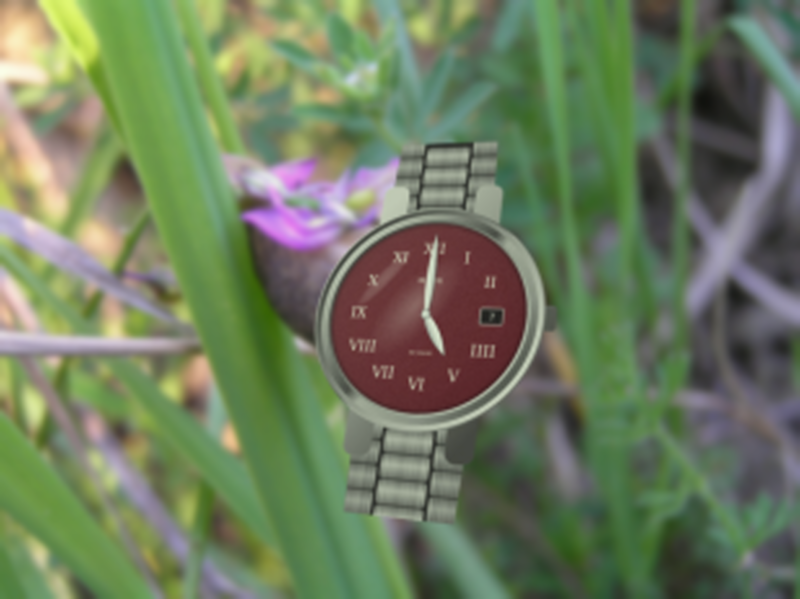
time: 5:00
